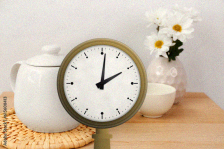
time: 2:01
